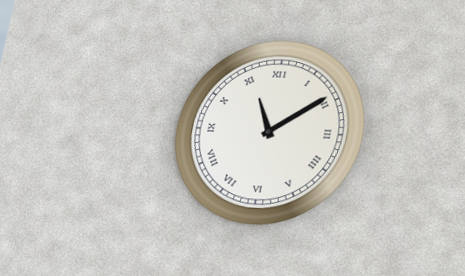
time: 11:09
